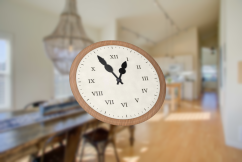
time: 12:55
